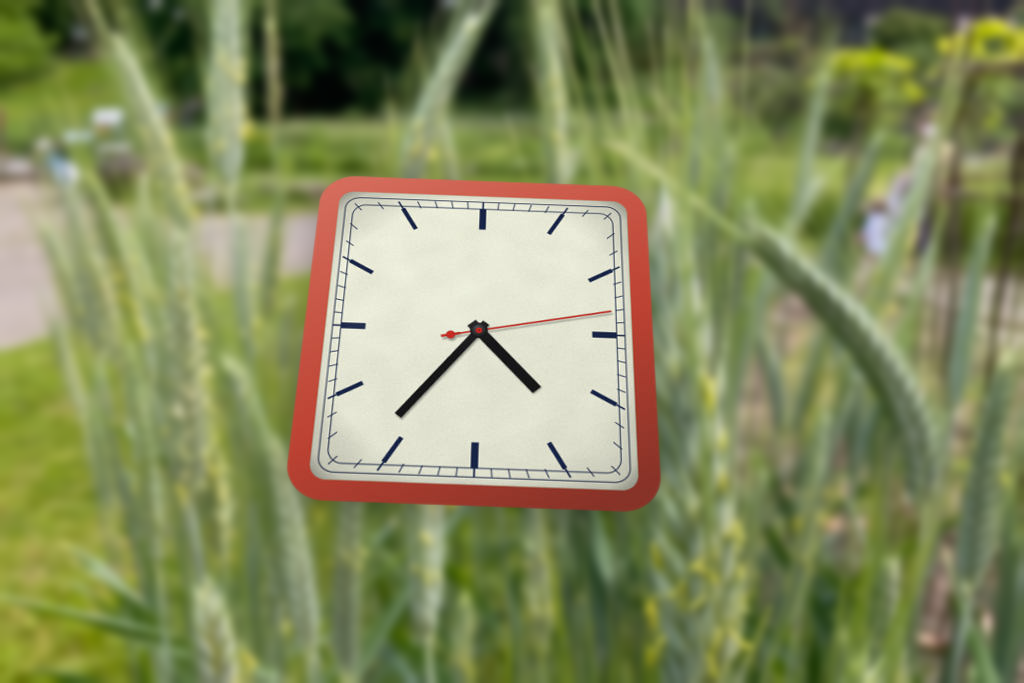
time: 4:36:13
